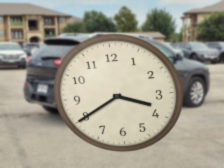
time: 3:40
